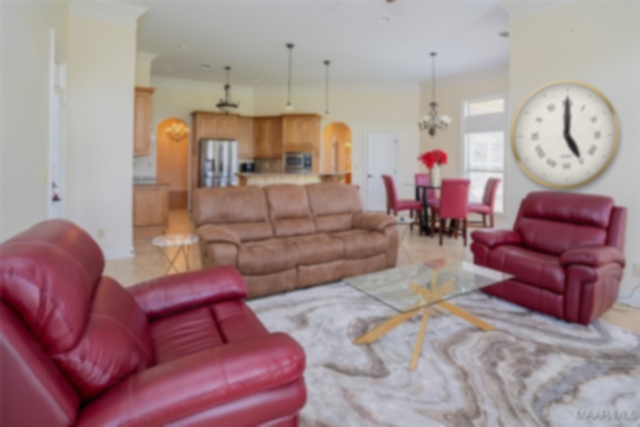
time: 5:00
